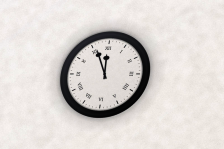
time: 11:56
